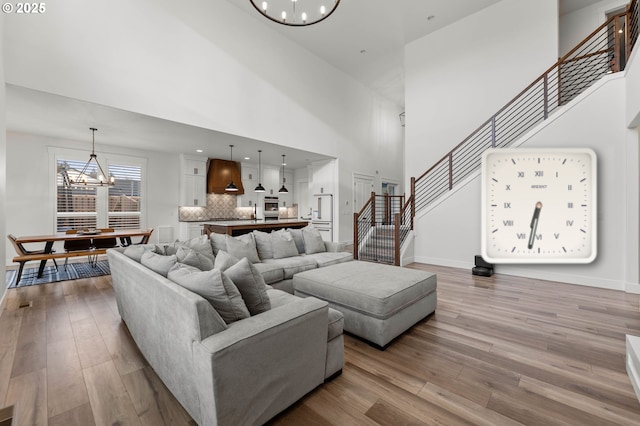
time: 6:32
